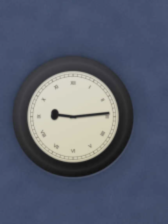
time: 9:14
